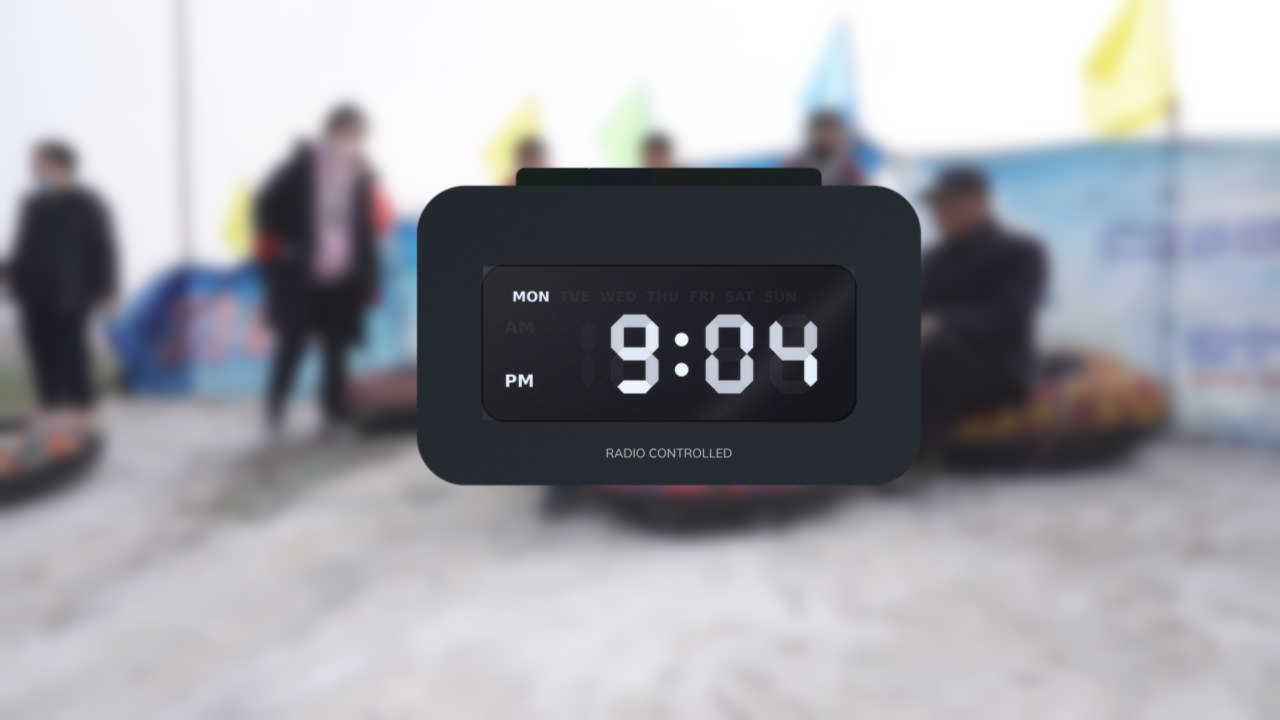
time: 9:04
